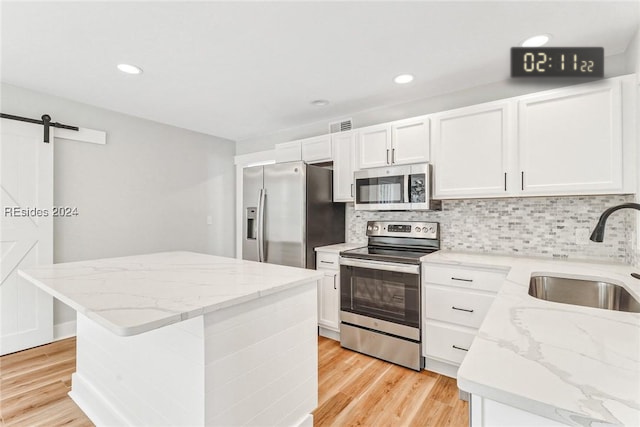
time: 2:11:22
